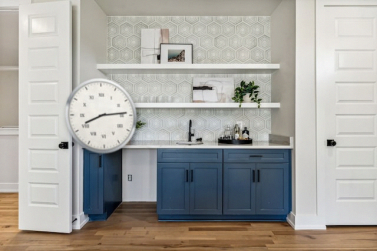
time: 8:14
